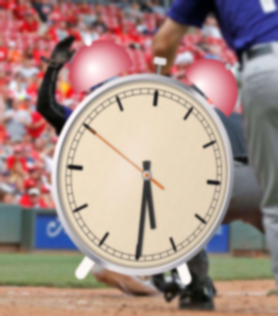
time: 5:29:50
